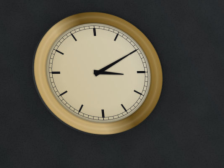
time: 3:10
